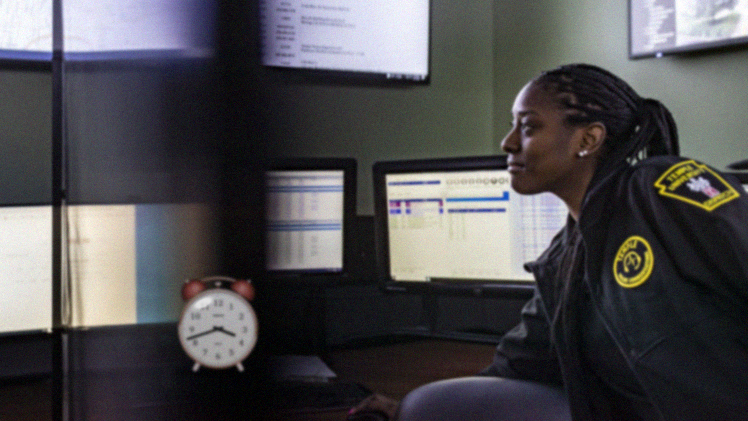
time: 3:42
